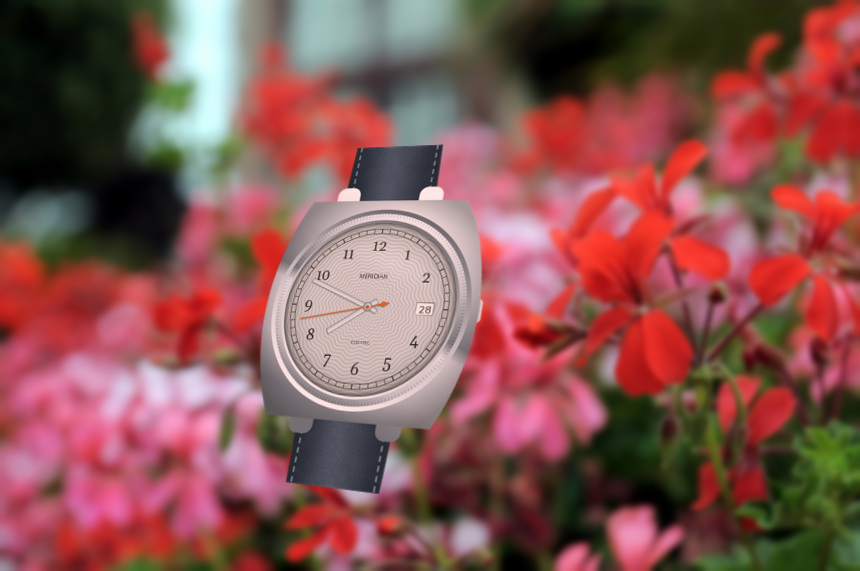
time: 7:48:43
